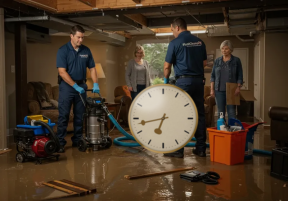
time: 6:43
